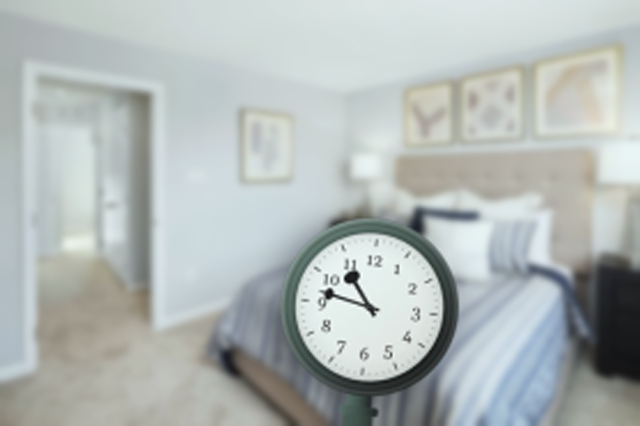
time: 10:47
